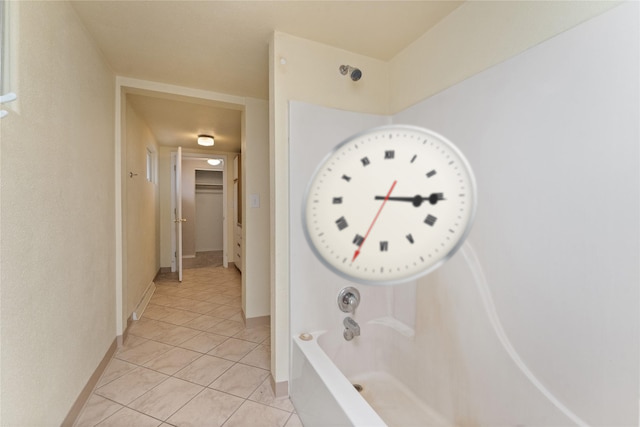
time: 3:15:34
